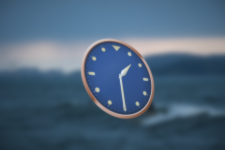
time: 1:30
